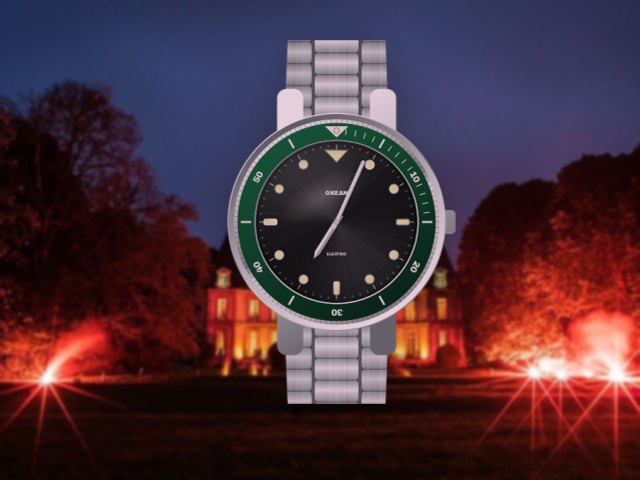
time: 7:04
